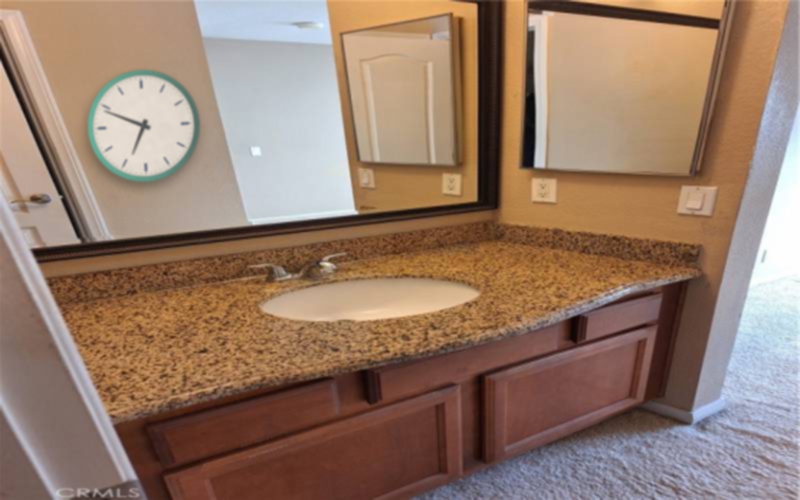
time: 6:49
